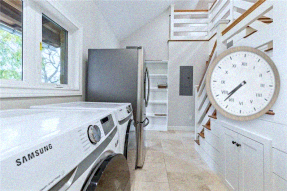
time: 7:37
